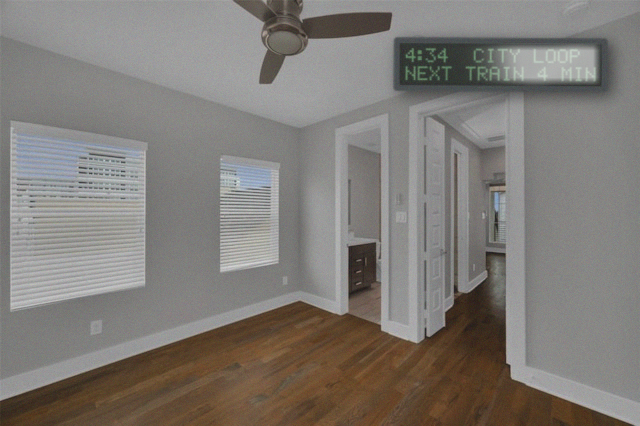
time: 4:34
